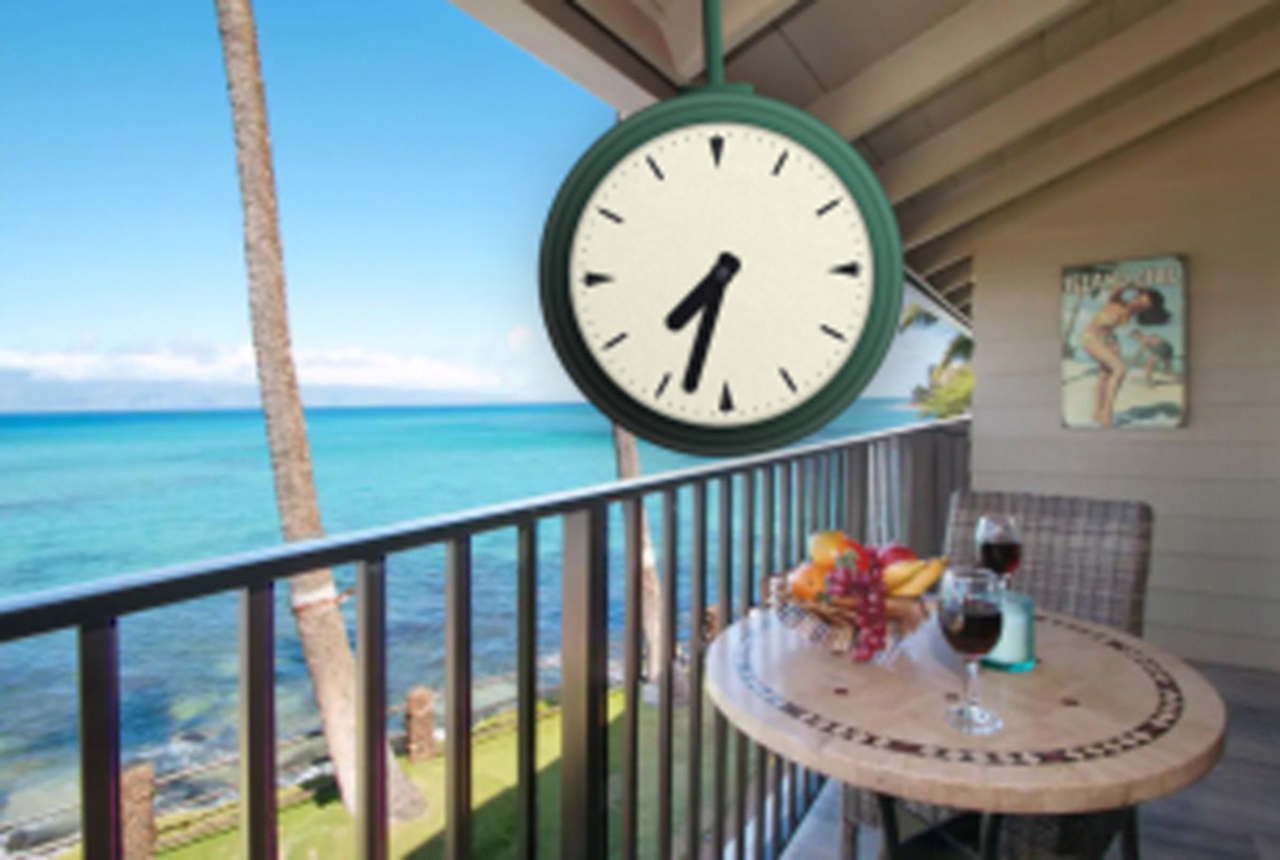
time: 7:33
